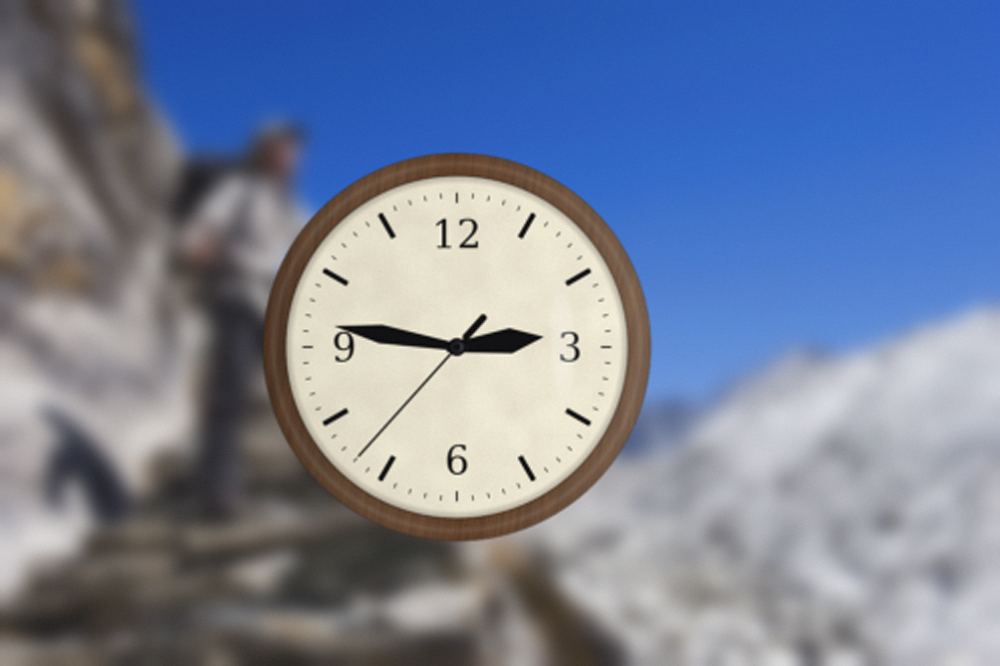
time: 2:46:37
